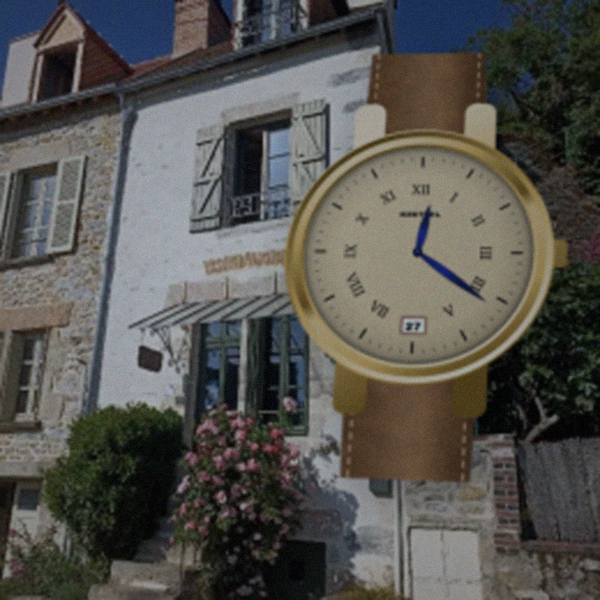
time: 12:21
